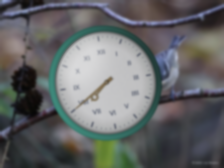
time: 7:40
